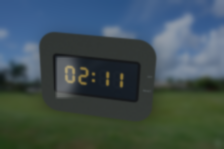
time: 2:11
